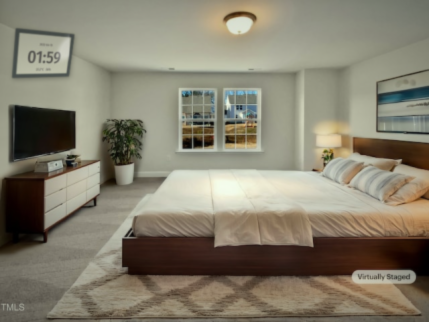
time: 1:59
